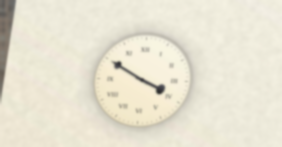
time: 3:50
